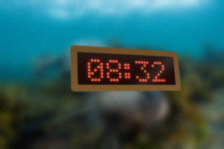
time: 8:32
